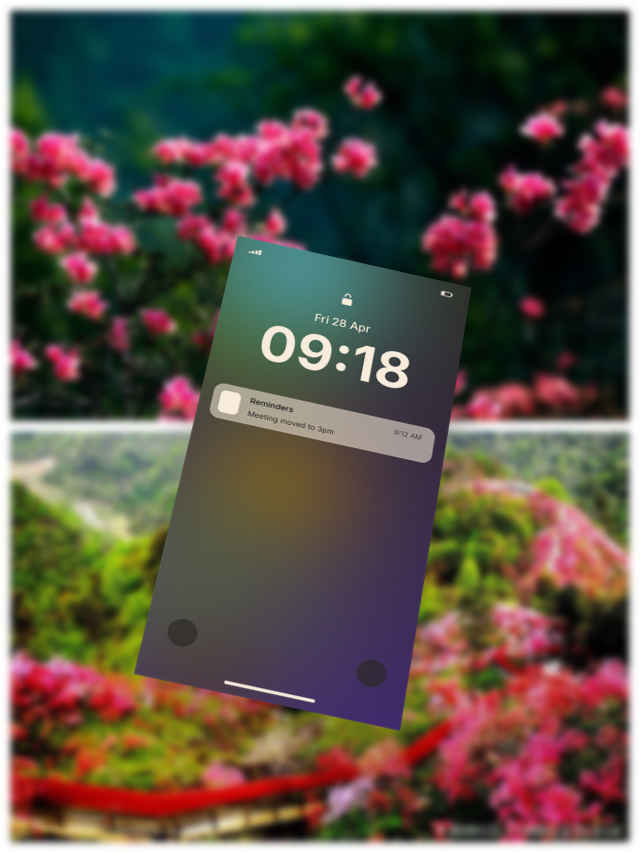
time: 9:18
